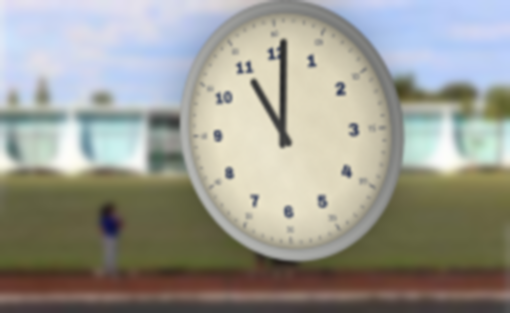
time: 11:01
